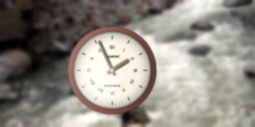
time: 1:56
